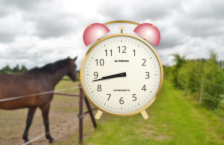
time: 8:43
